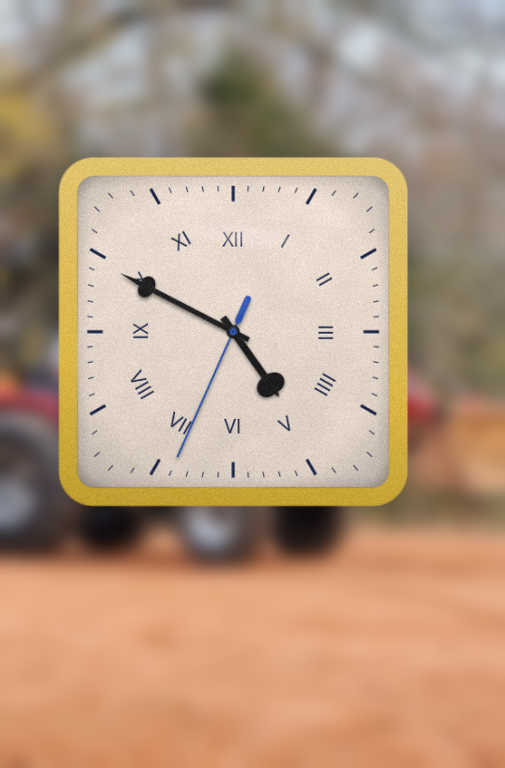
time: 4:49:34
